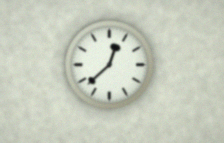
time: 12:38
